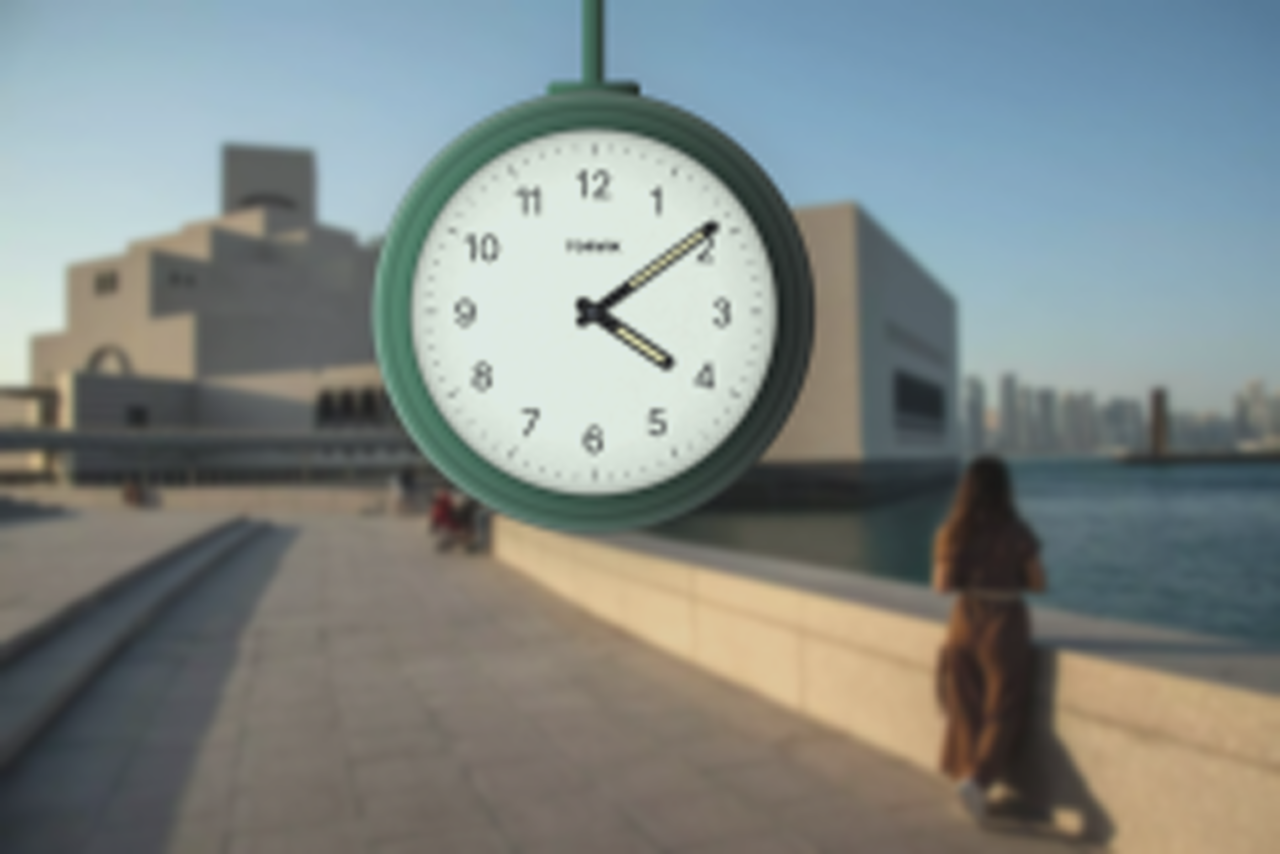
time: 4:09
